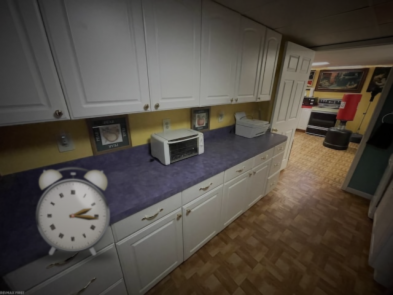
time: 2:16
